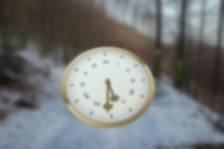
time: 5:31
